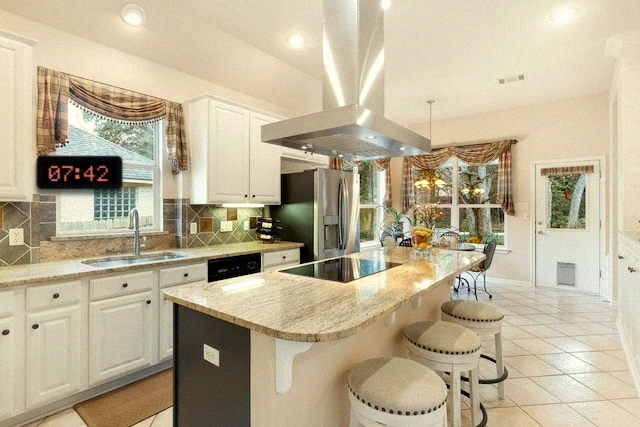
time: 7:42
